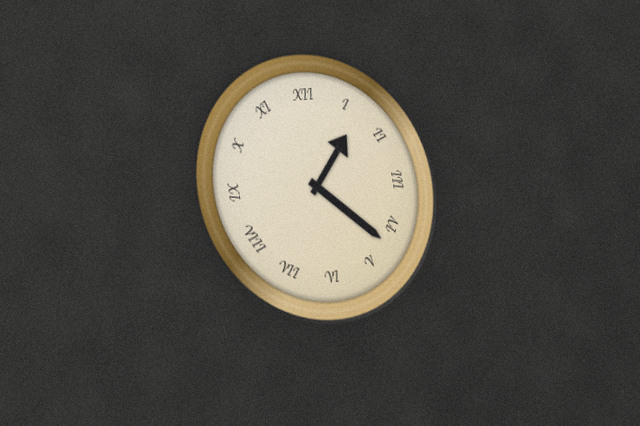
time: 1:22
